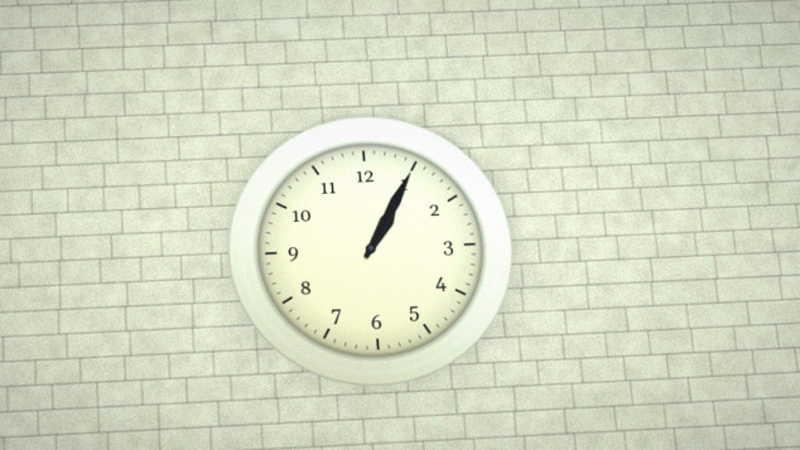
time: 1:05
